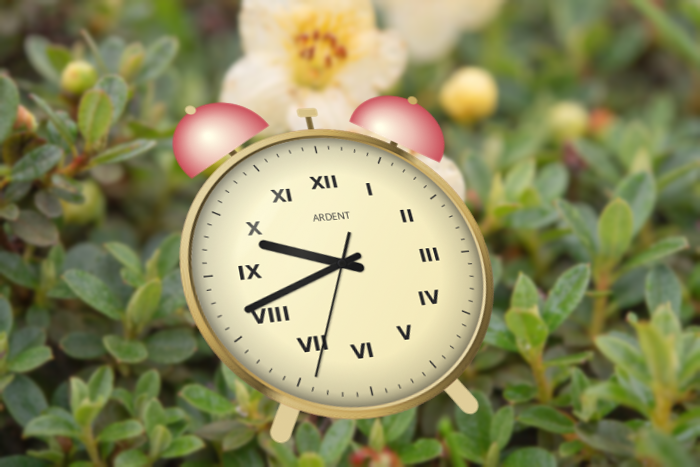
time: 9:41:34
